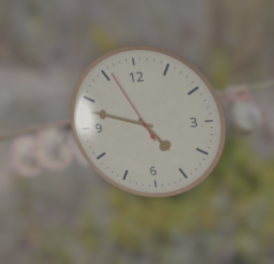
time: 4:47:56
